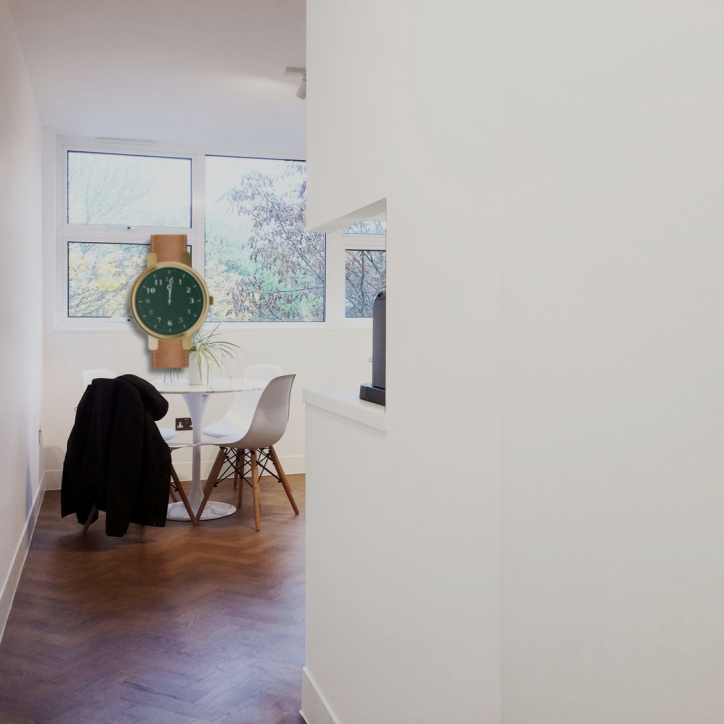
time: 12:01
